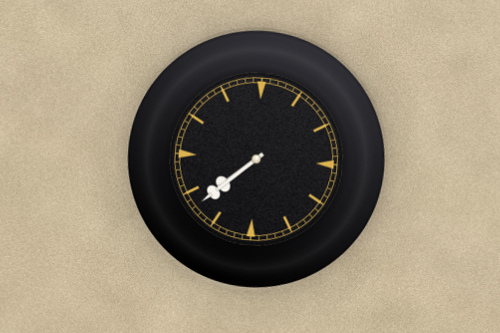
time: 7:38
